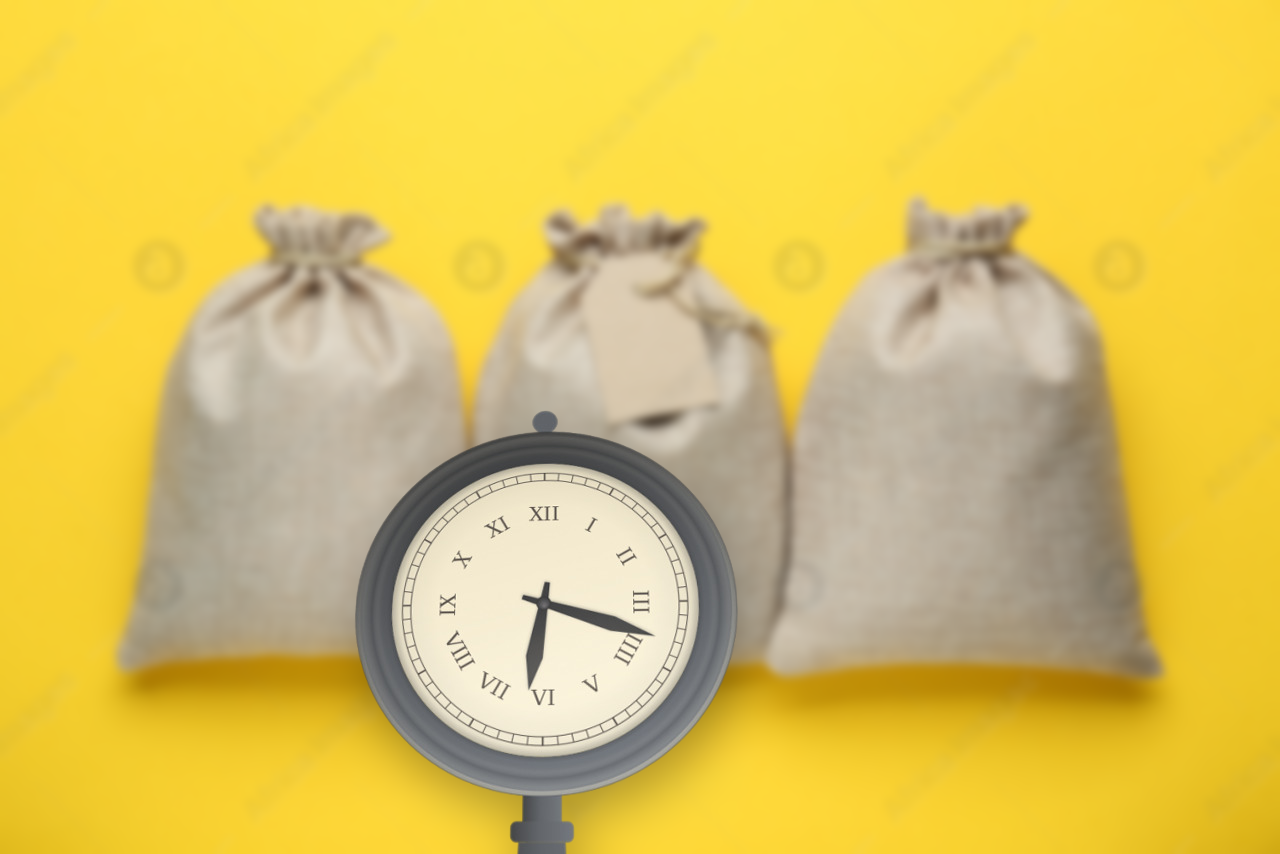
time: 6:18
